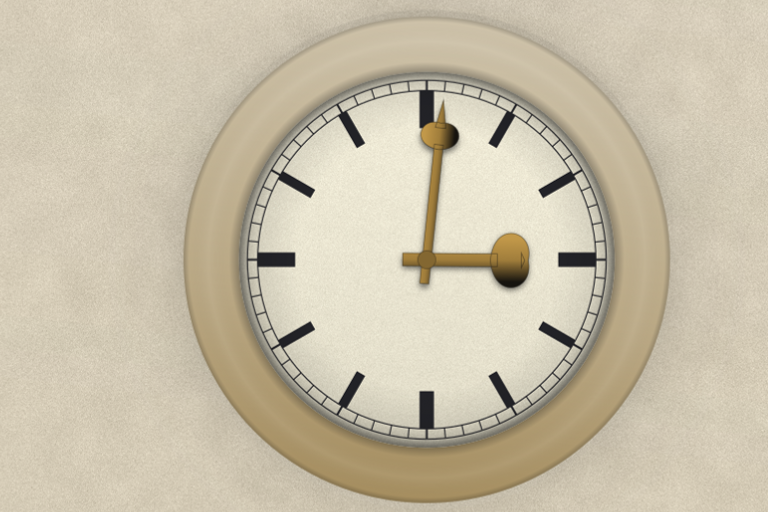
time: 3:01
